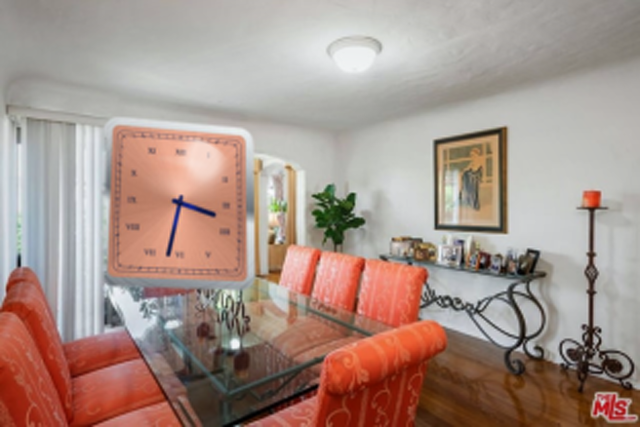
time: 3:32
